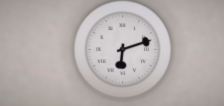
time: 6:12
